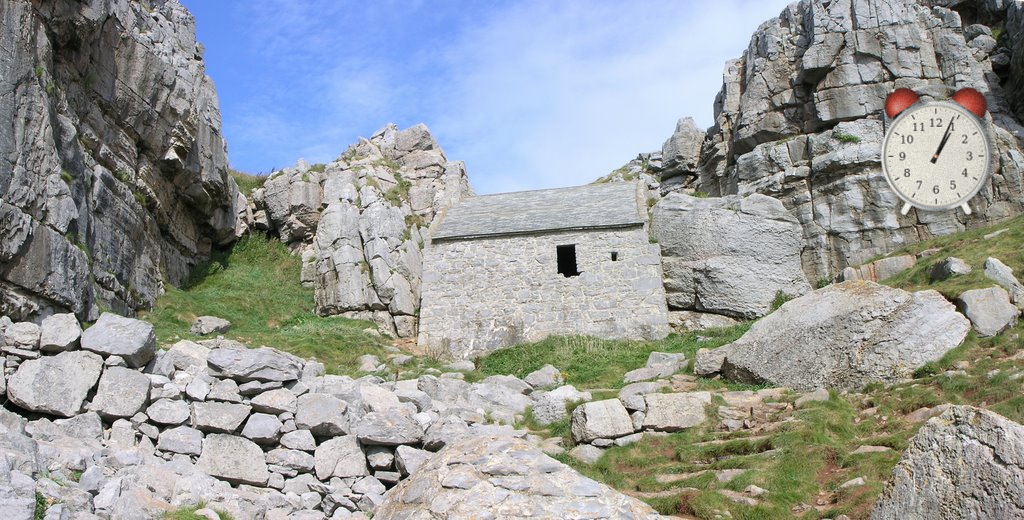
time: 1:04
